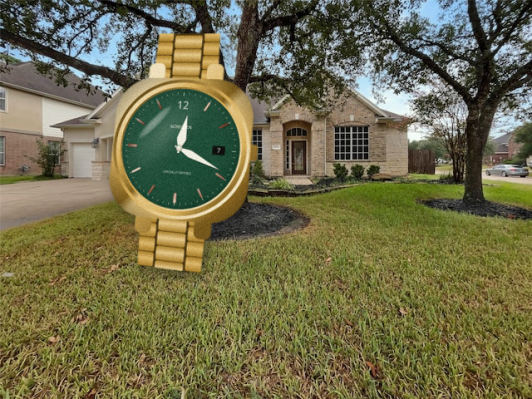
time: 12:19
